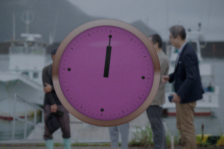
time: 12:00
